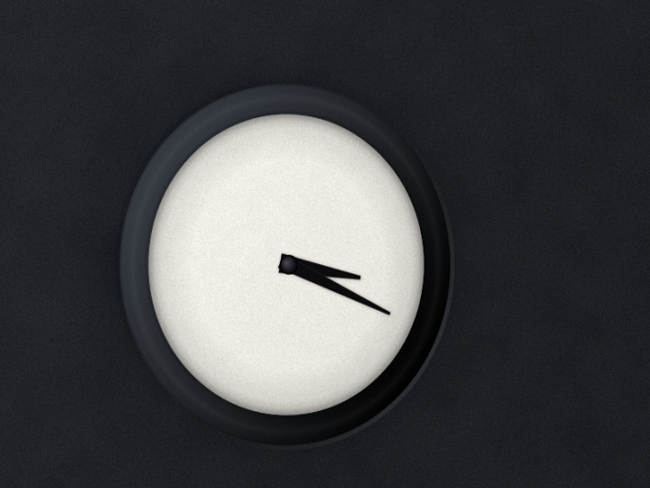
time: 3:19
